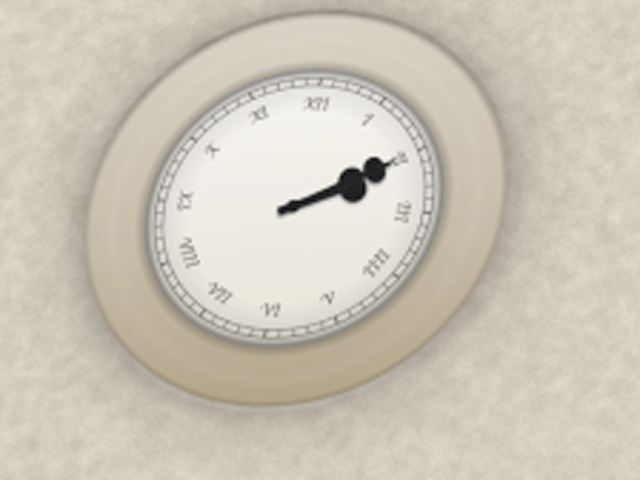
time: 2:10
